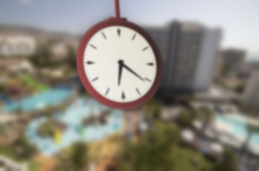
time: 6:21
